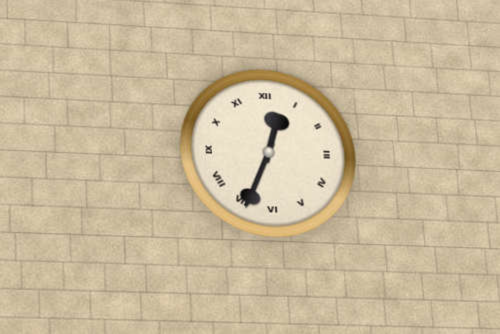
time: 12:34
